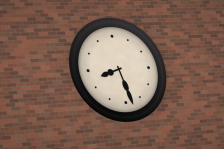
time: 8:28
